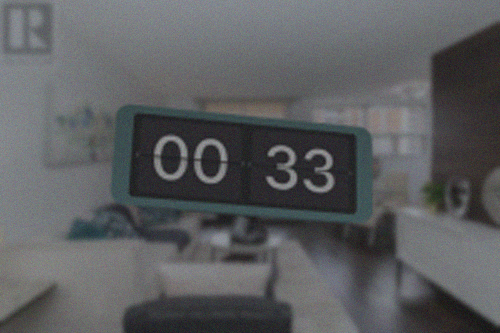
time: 0:33
